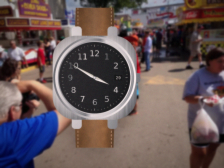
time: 3:50
